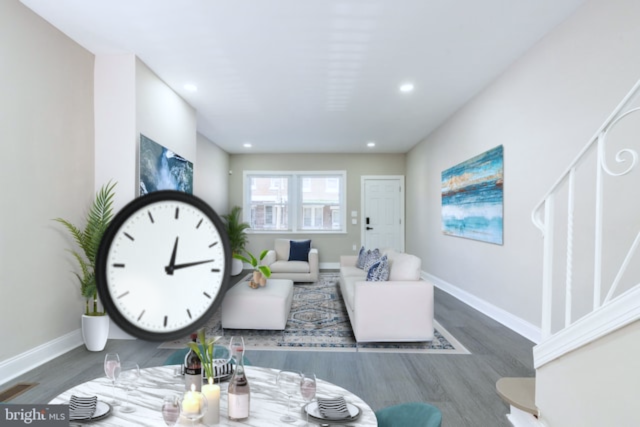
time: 12:13
